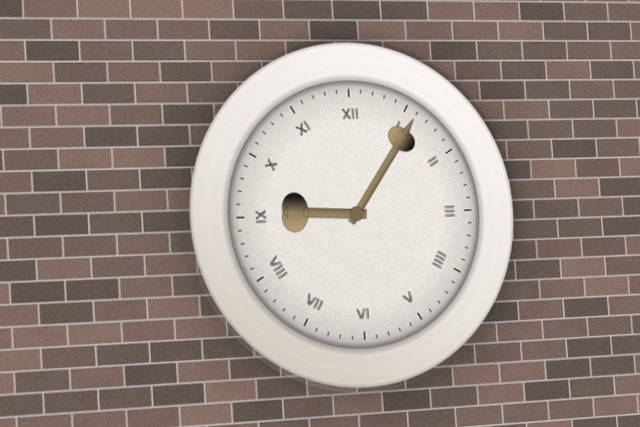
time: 9:06
